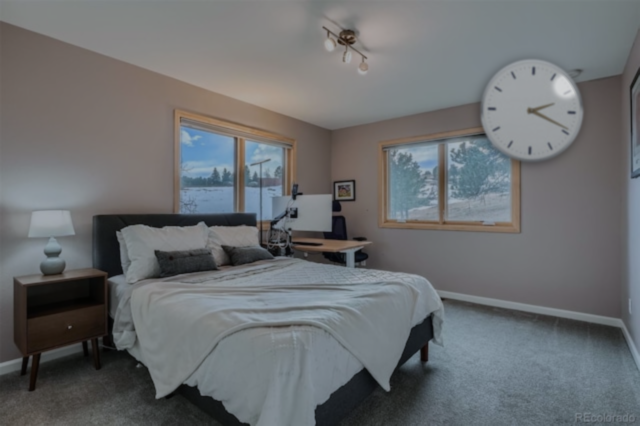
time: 2:19
